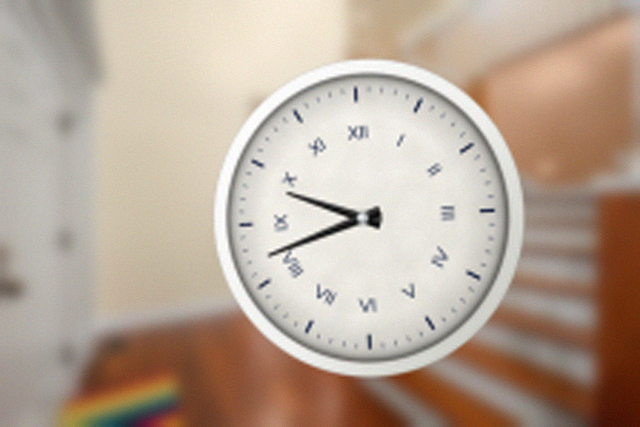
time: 9:42
